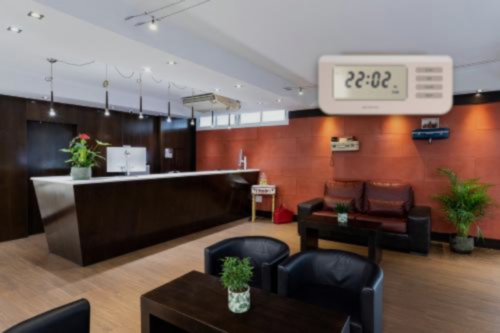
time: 22:02
